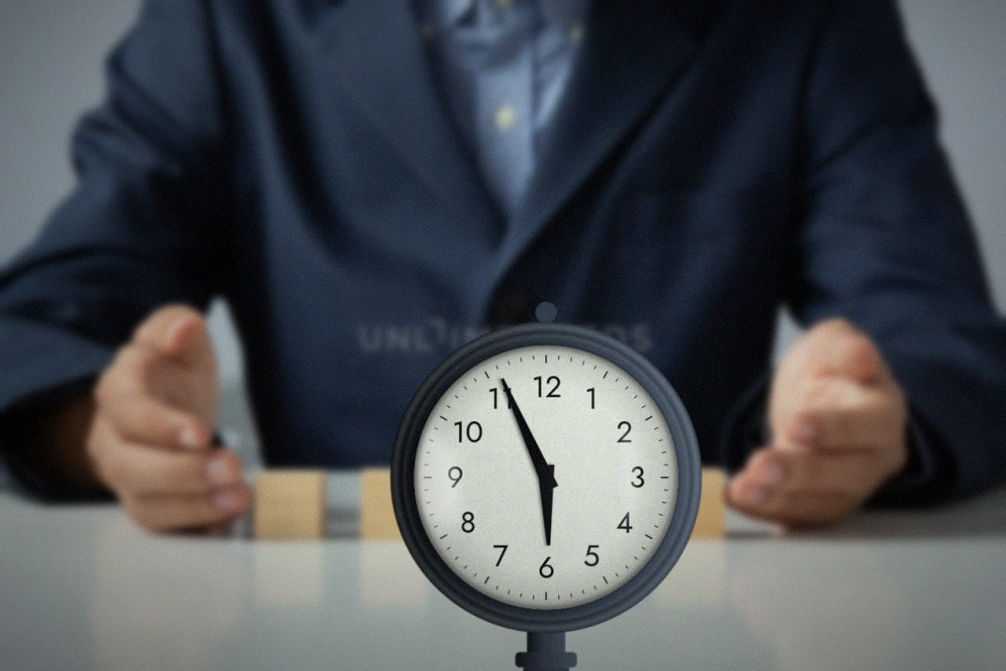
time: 5:56
